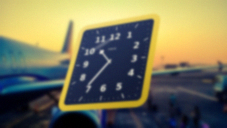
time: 10:36
